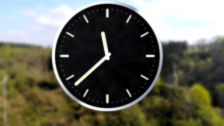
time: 11:38
